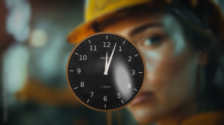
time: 12:03
